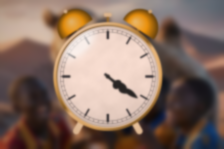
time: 4:21
